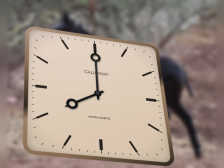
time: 8:00
